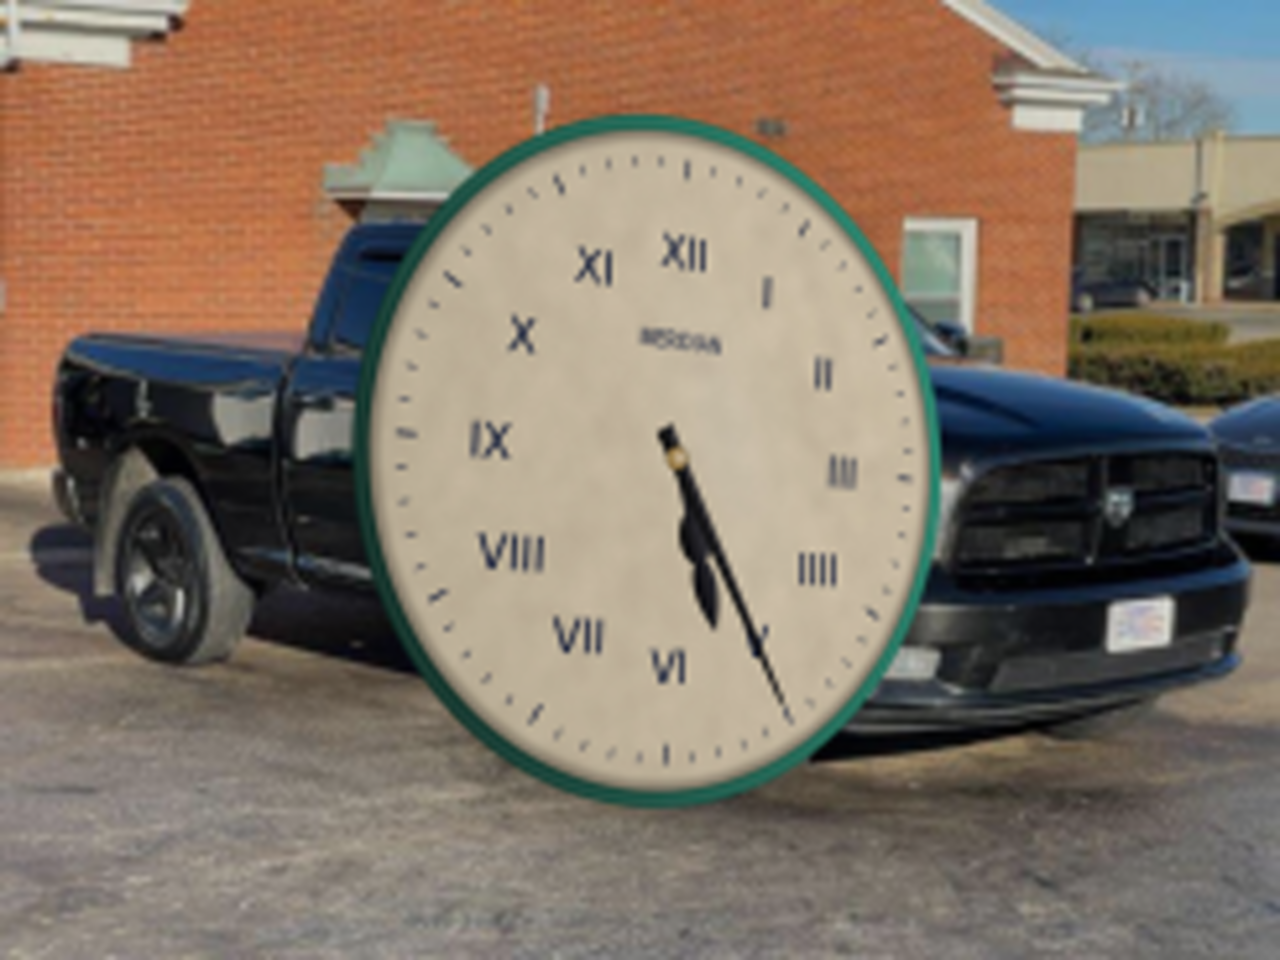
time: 5:25
